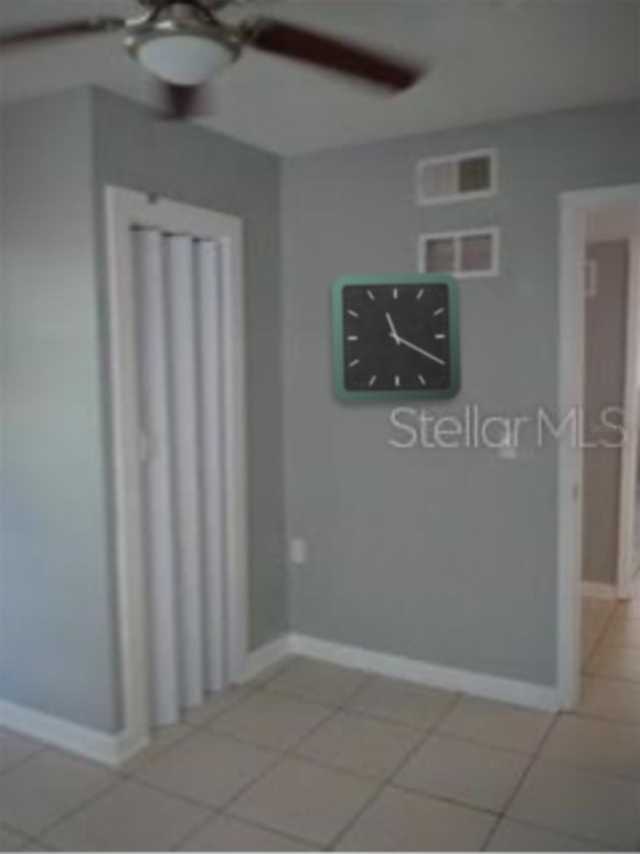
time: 11:20
